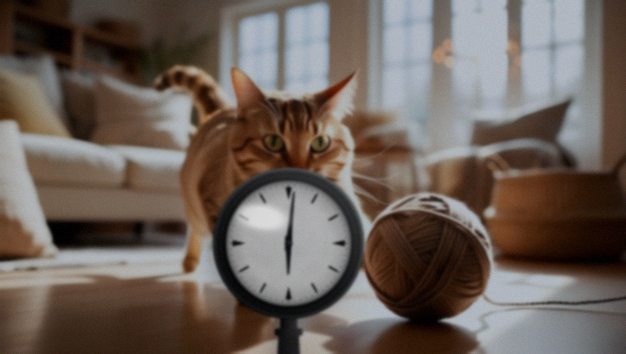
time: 6:01
